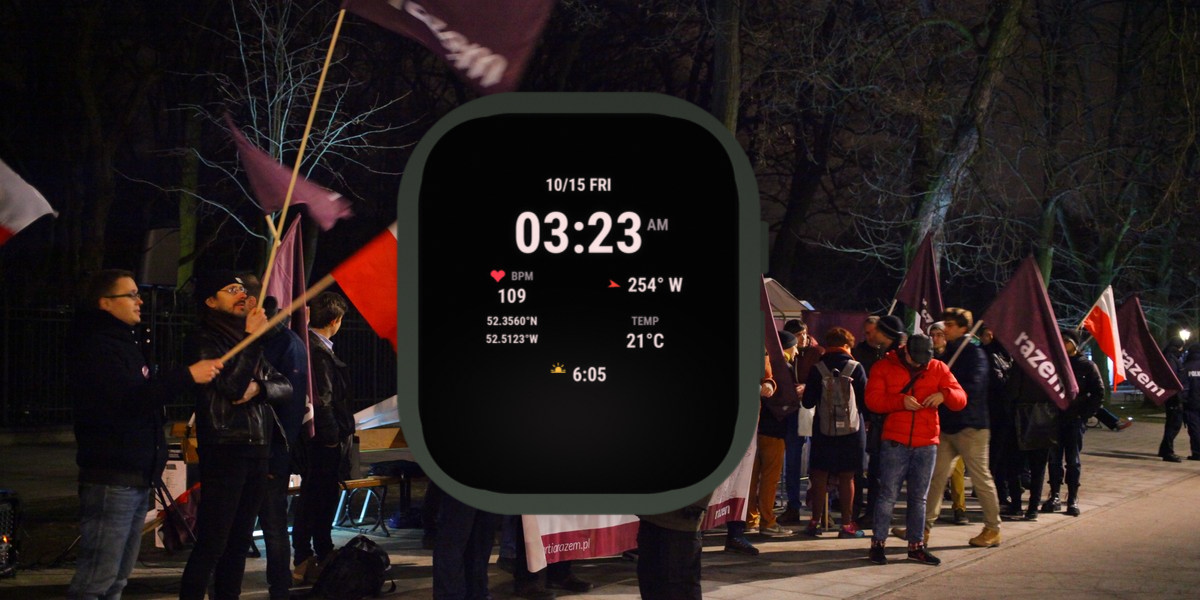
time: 3:23
